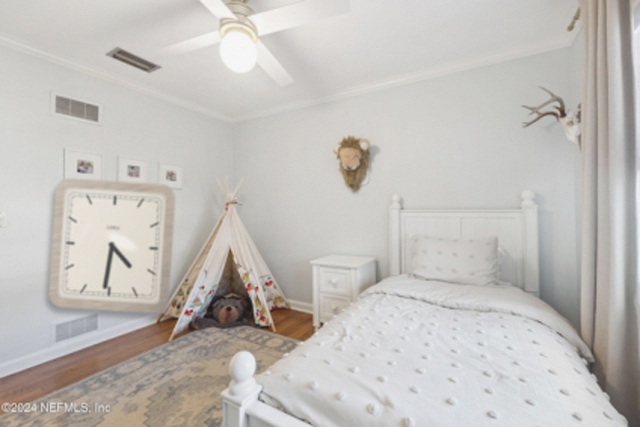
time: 4:31
